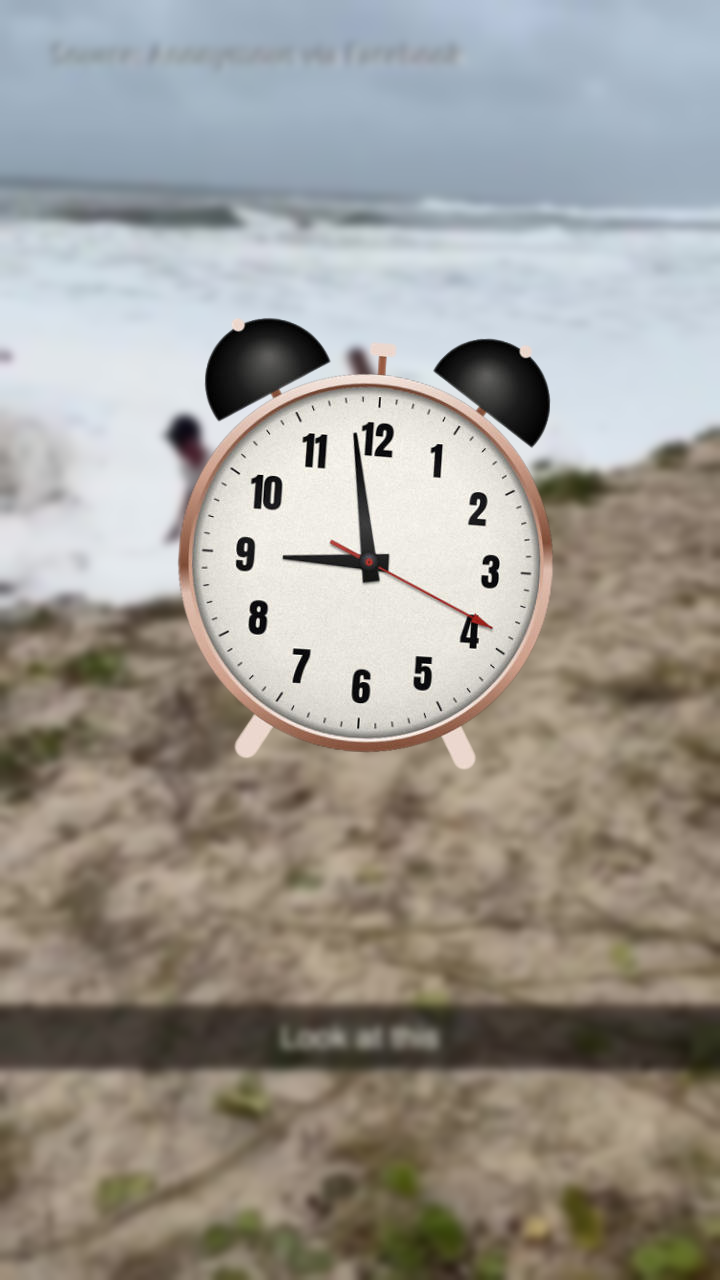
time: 8:58:19
